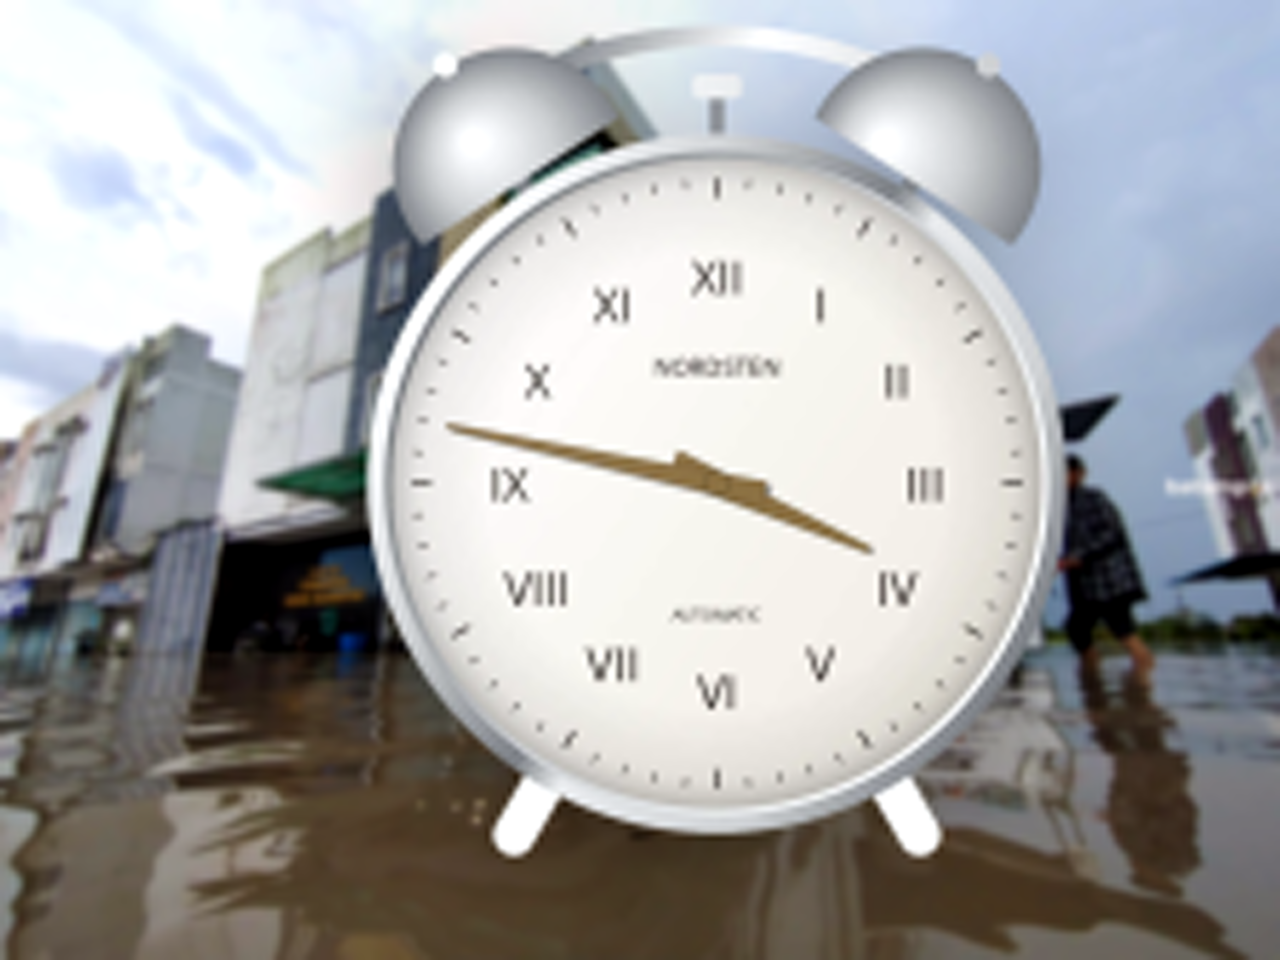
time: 3:47
